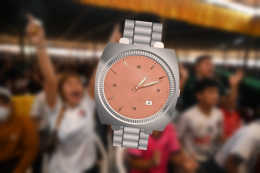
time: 1:11
